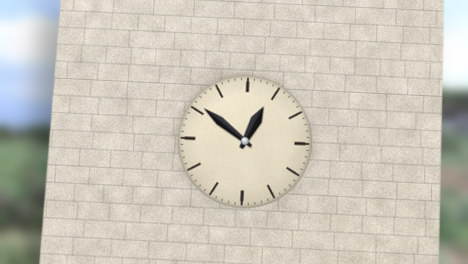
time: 12:51
